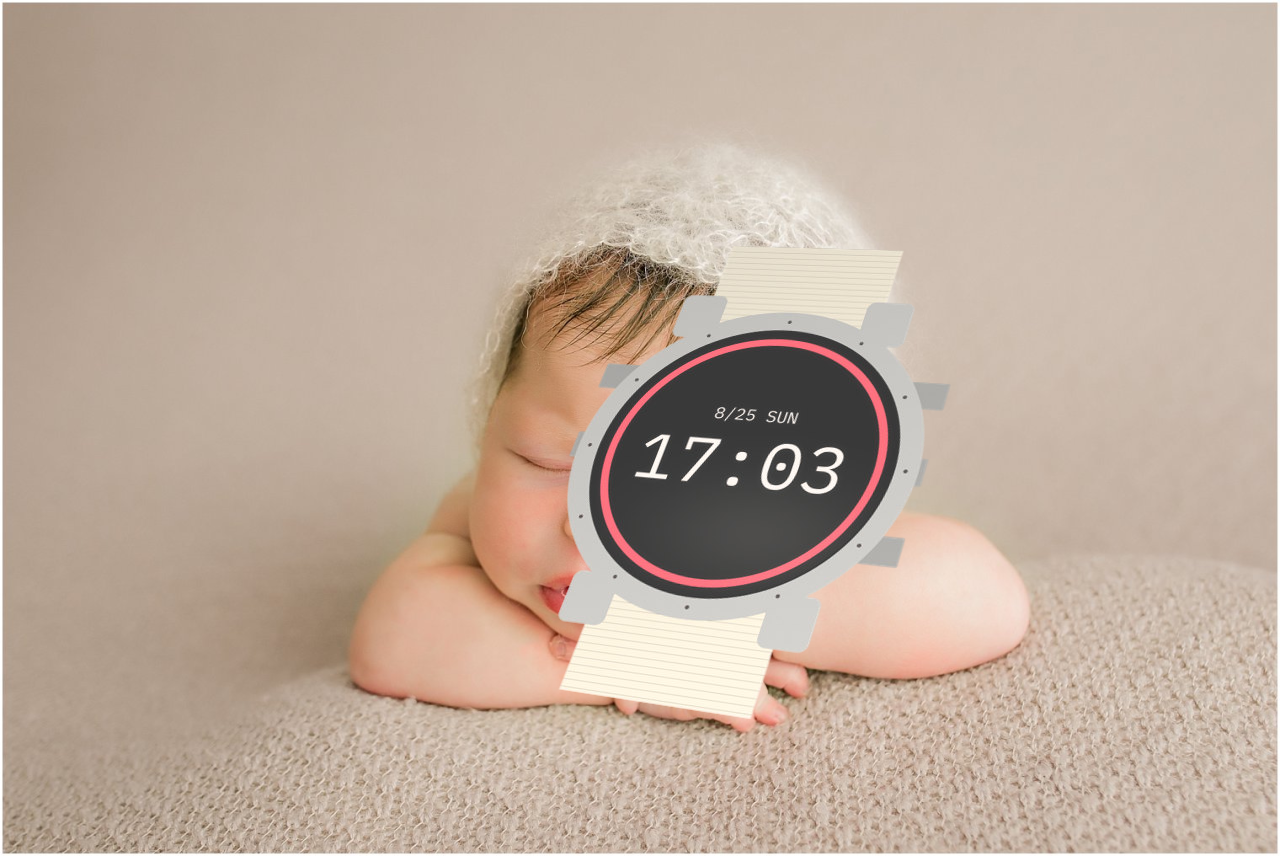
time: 17:03
